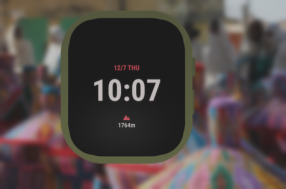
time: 10:07
